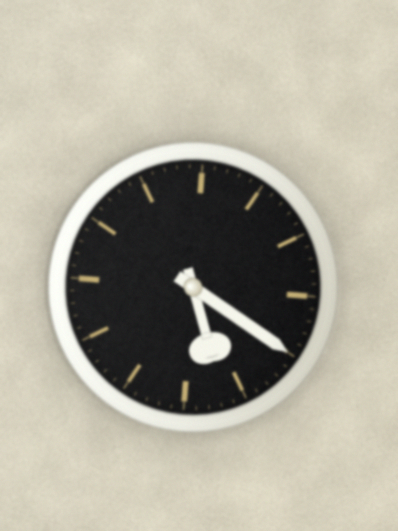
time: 5:20
